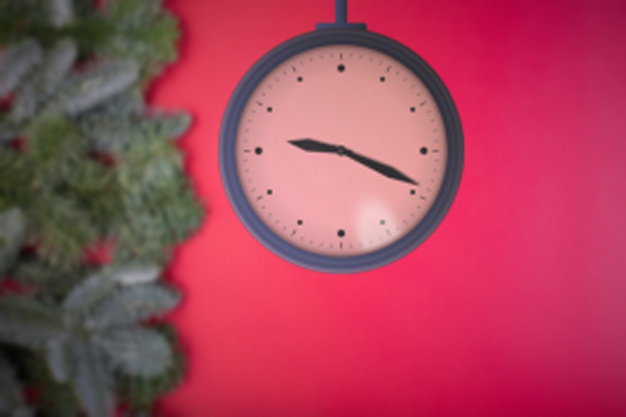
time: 9:19
